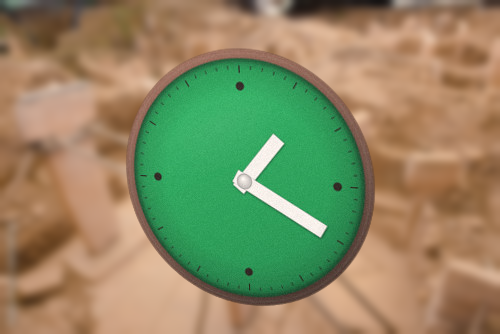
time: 1:20
